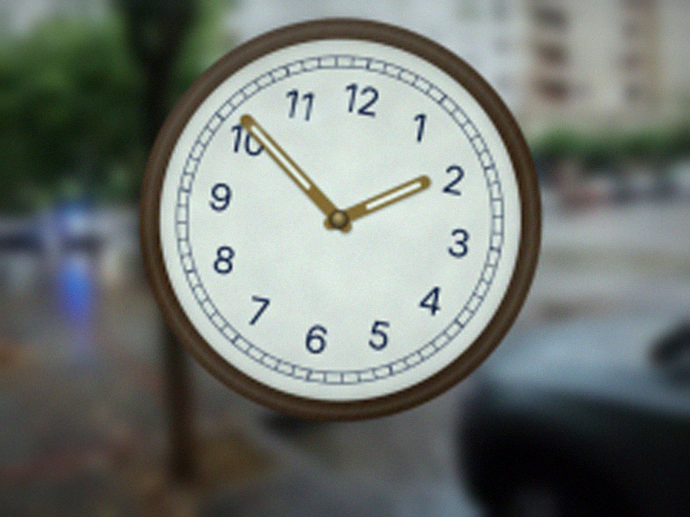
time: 1:51
